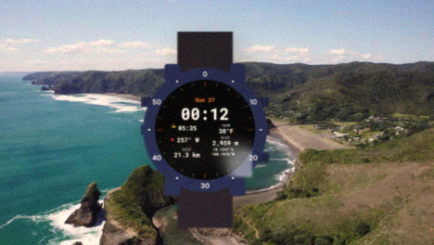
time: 0:12
